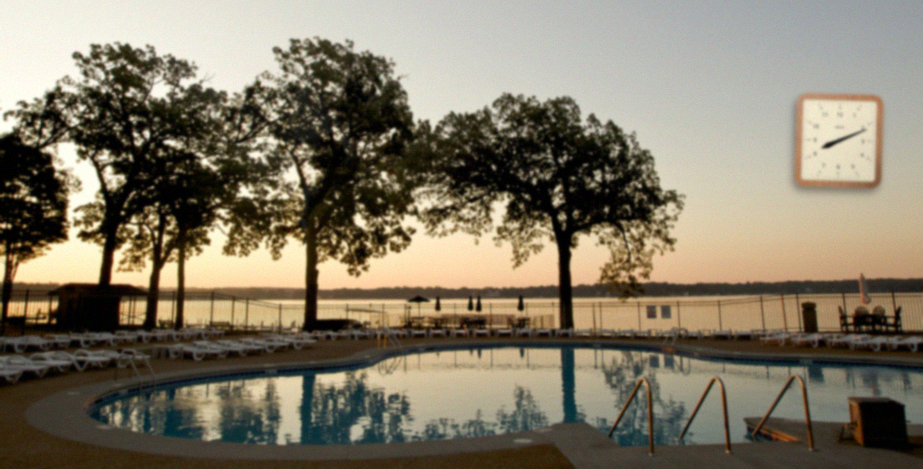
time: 8:11
